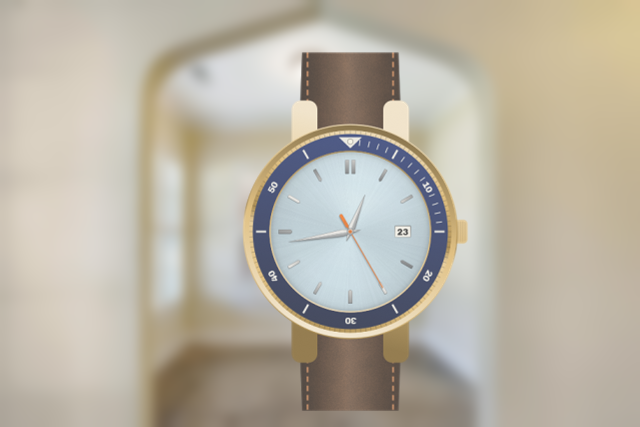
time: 12:43:25
